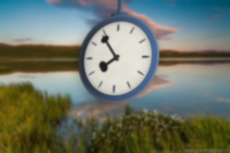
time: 7:54
